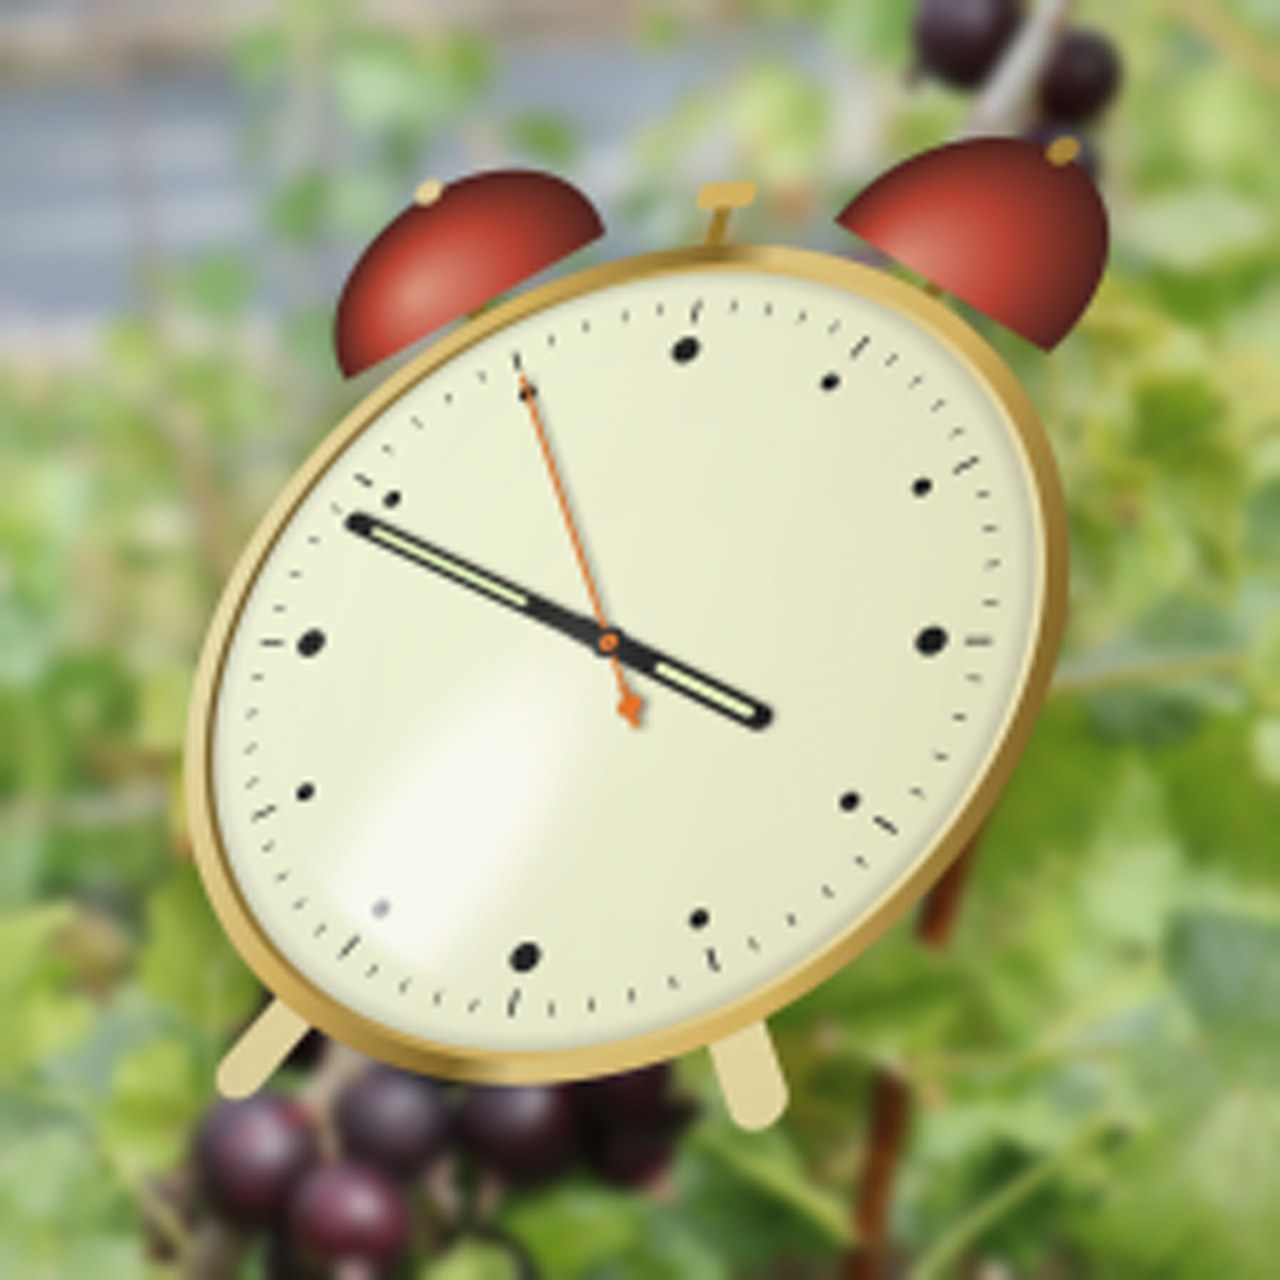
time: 3:48:55
